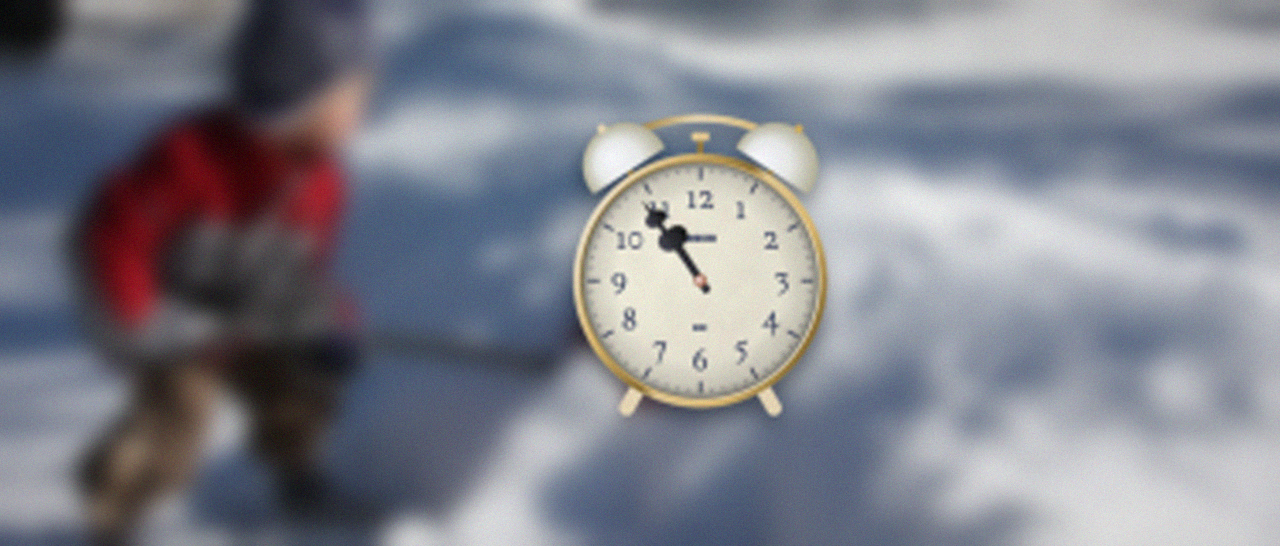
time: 10:54
